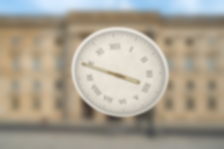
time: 3:49
